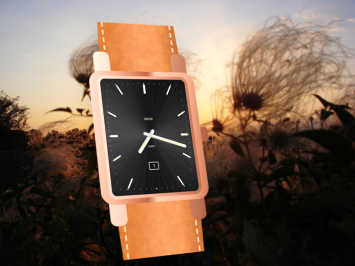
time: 7:18
